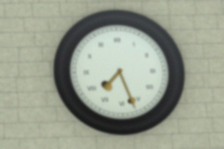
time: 7:27
